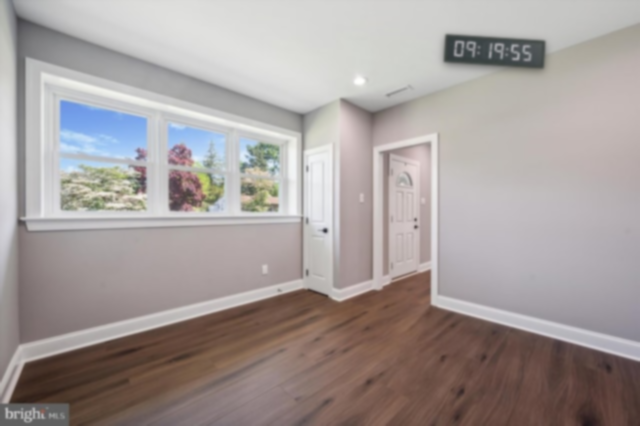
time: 9:19:55
